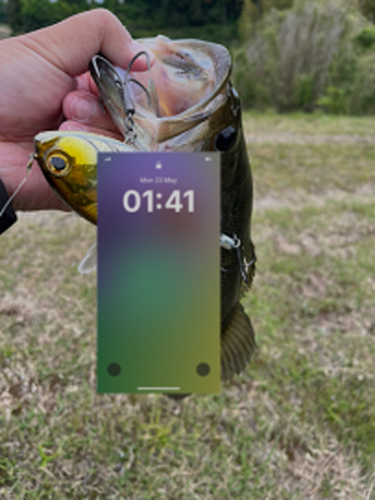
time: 1:41
